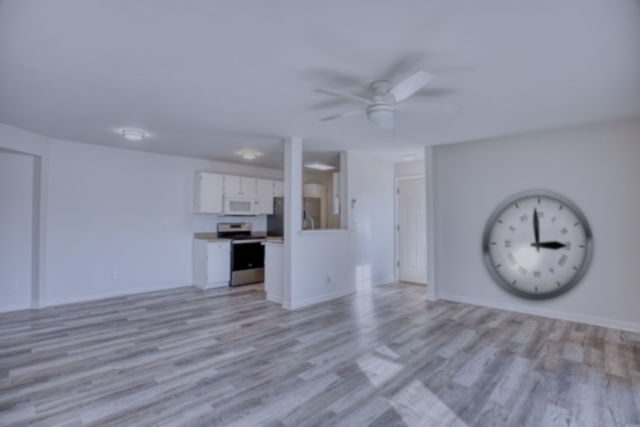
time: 2:59
